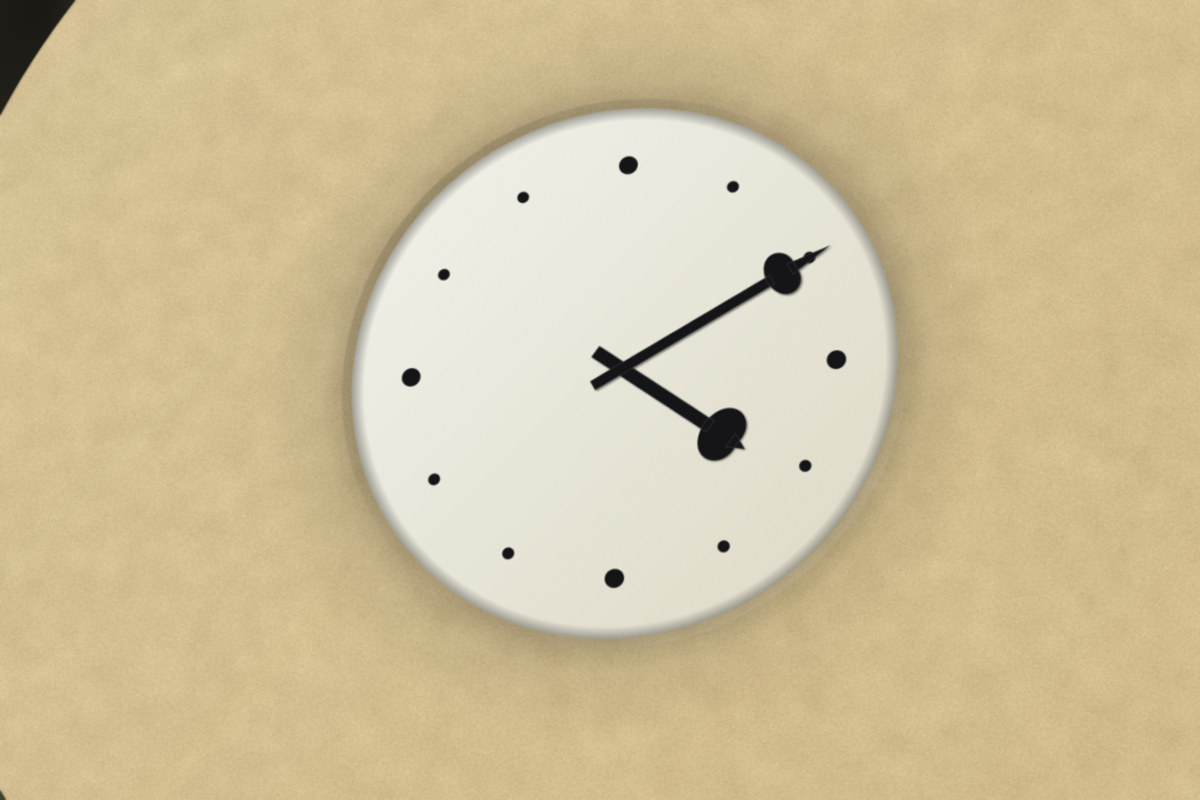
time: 4:10
